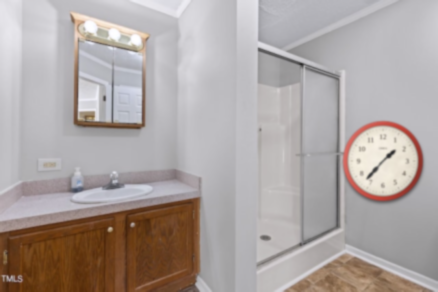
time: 1:37
